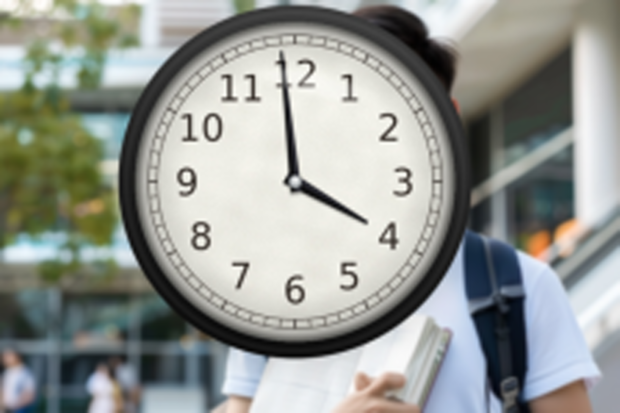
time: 3:59
